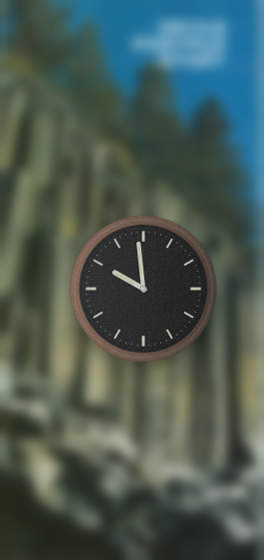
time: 9:59
